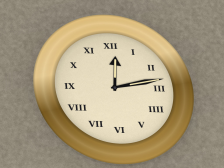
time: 12:13
